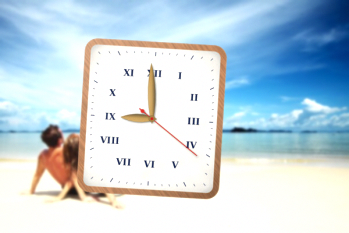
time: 8:59:21
